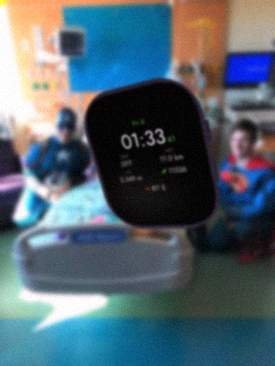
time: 1:33
